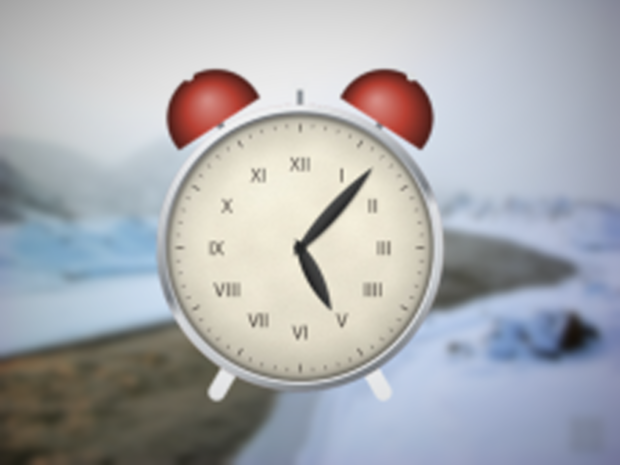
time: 5:07
